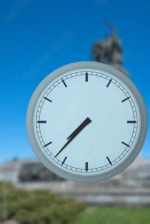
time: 7:37
